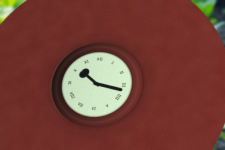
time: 10:17
